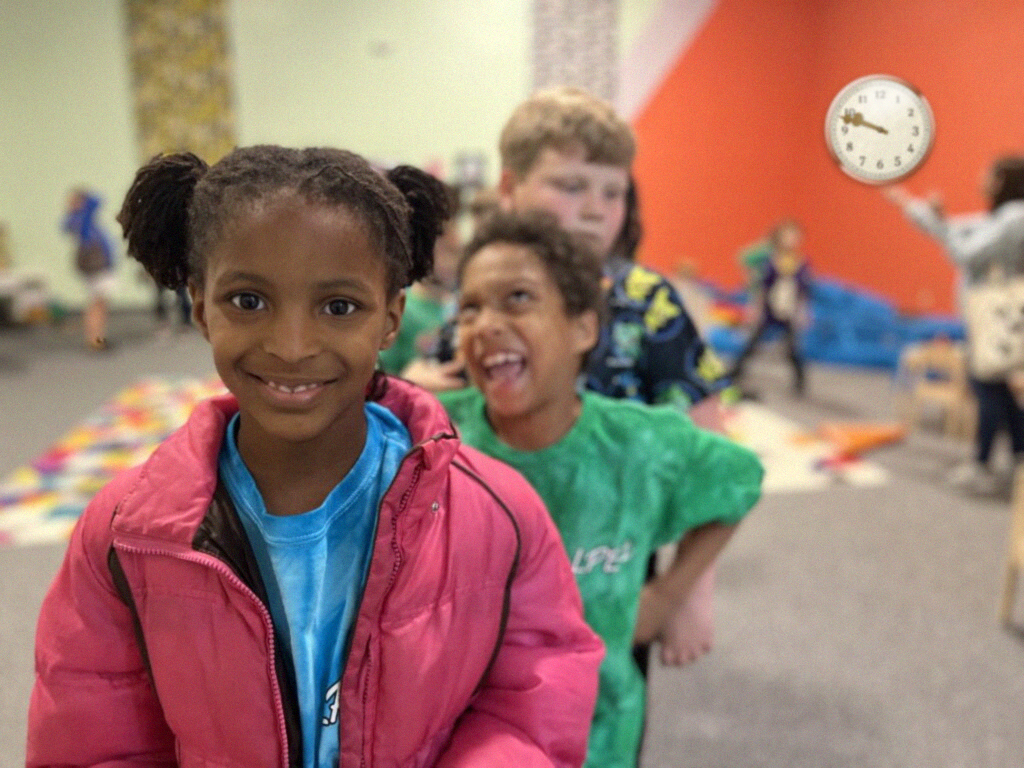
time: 9:48
